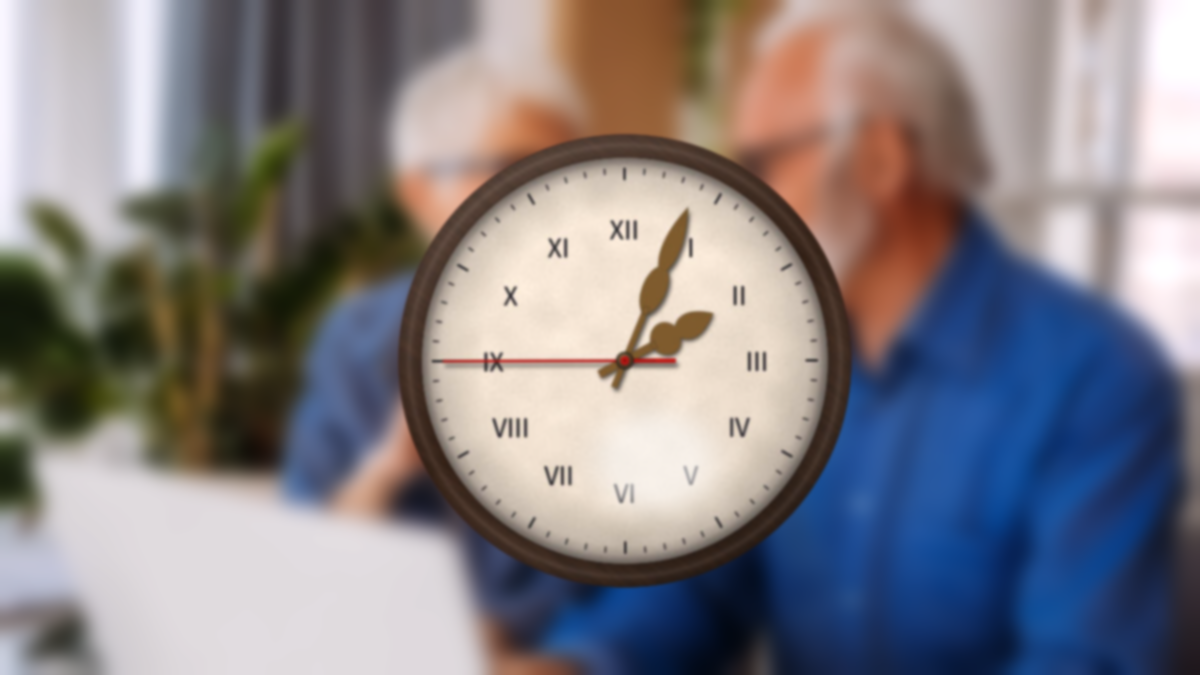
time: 2:03:45
